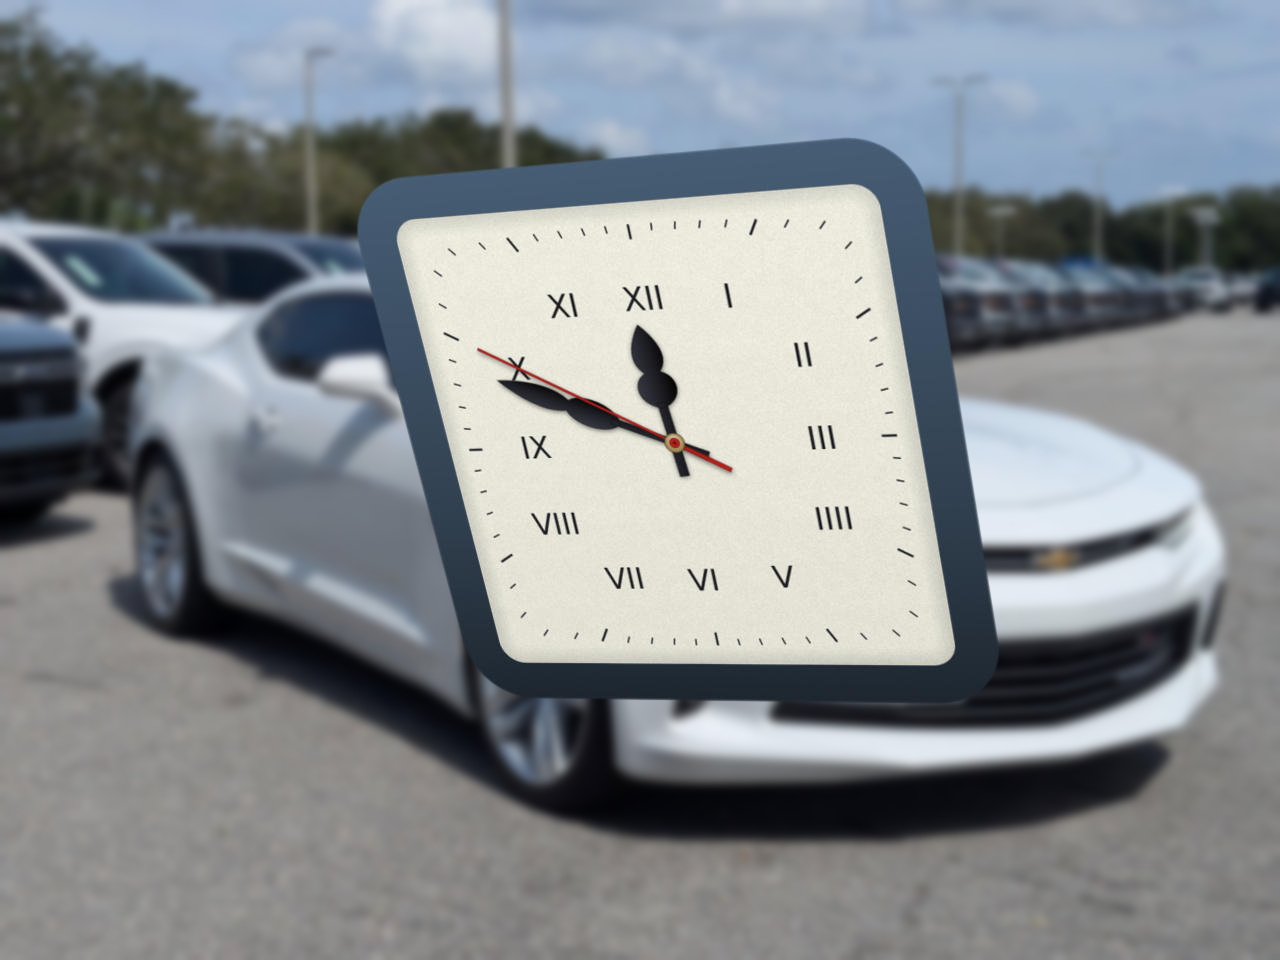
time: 11:48:50
